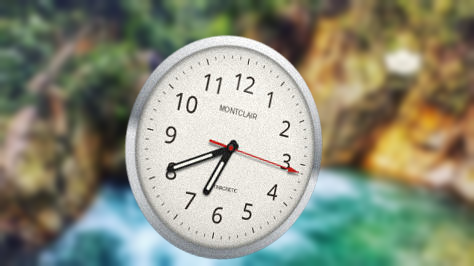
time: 6:40:16
